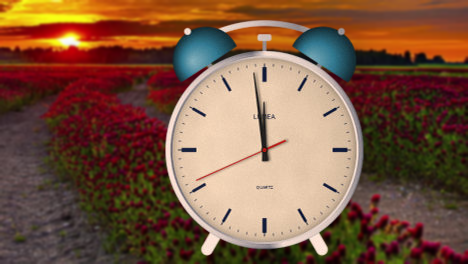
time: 11:58:41
